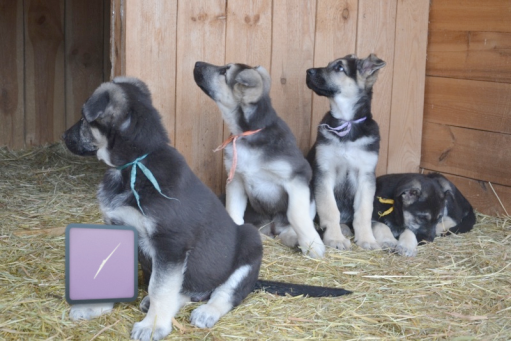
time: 7:07
